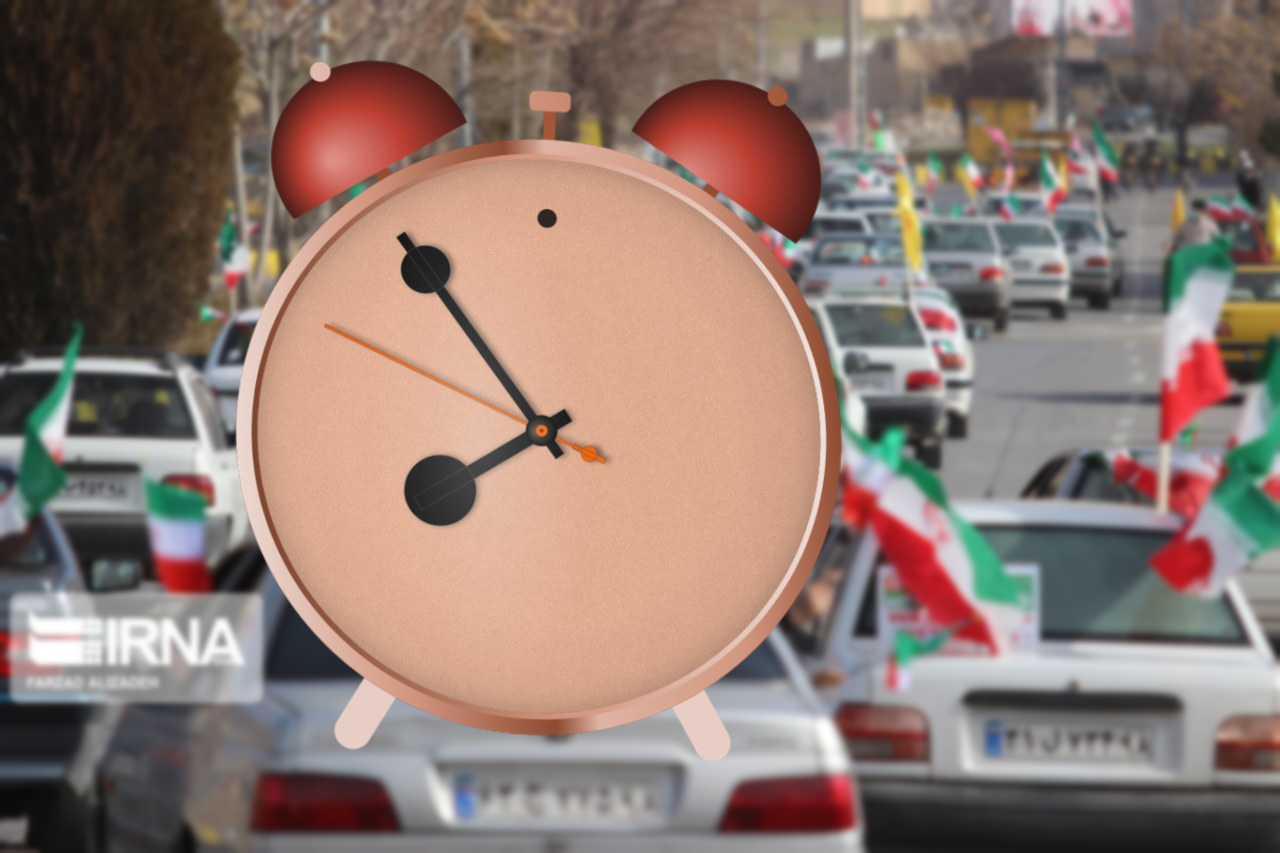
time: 7:53:49
